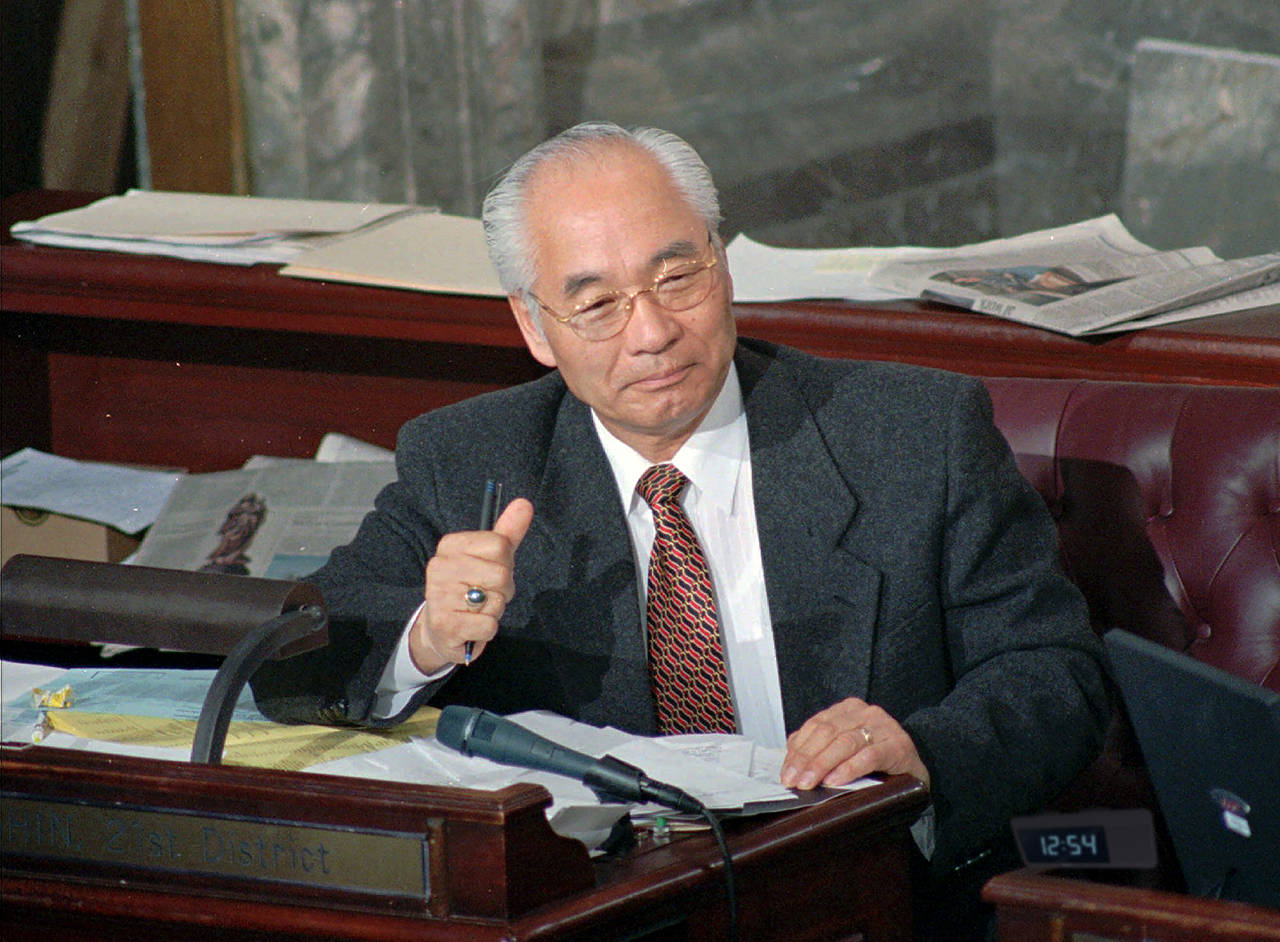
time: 12:54
